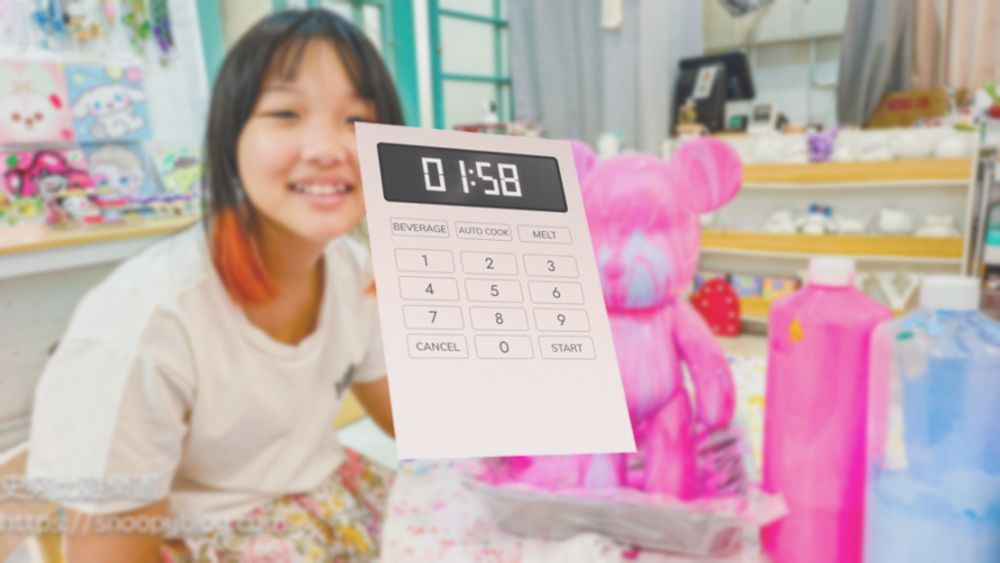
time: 1:58
